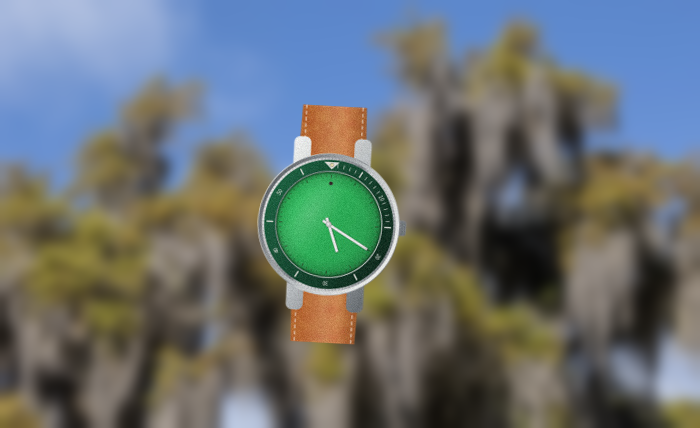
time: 5:20
